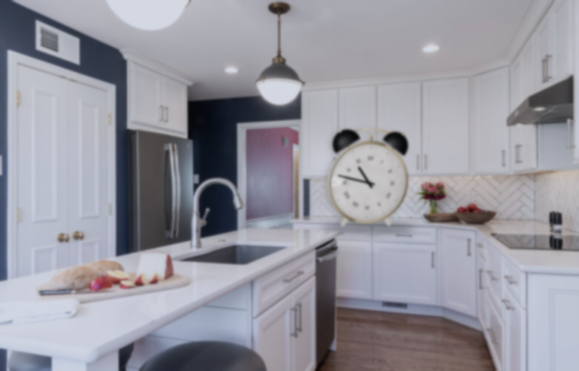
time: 10:47
